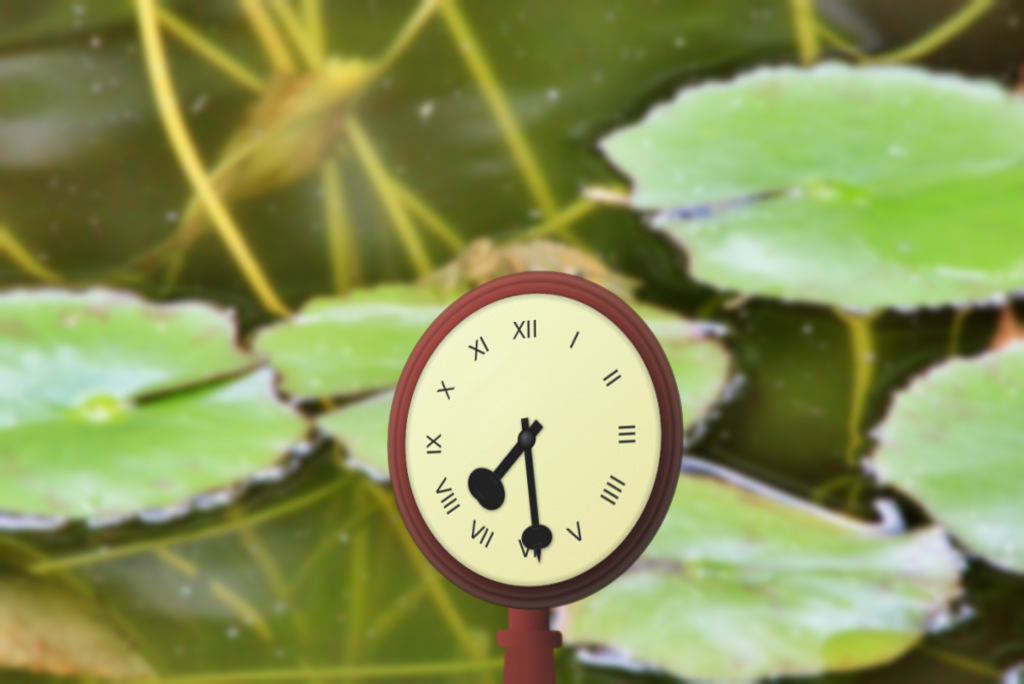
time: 7:29
